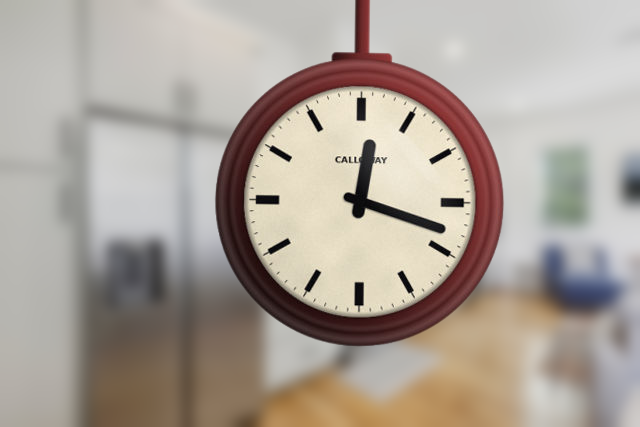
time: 12:18
